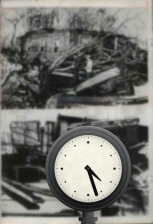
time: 4:27
